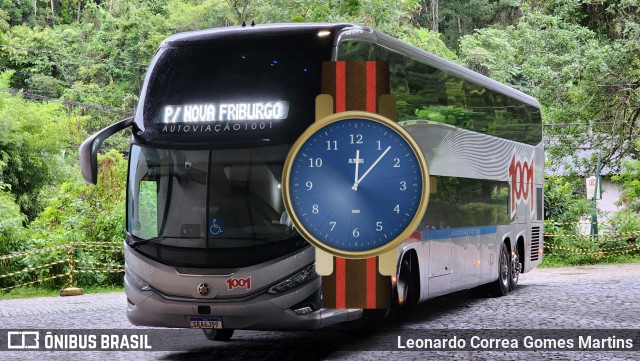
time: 12:07
